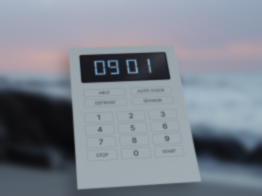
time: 9:01
